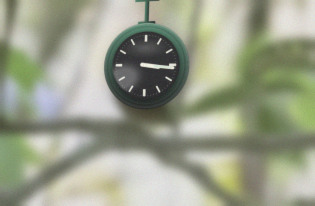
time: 3:16
